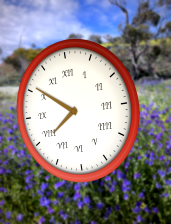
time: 7:51
